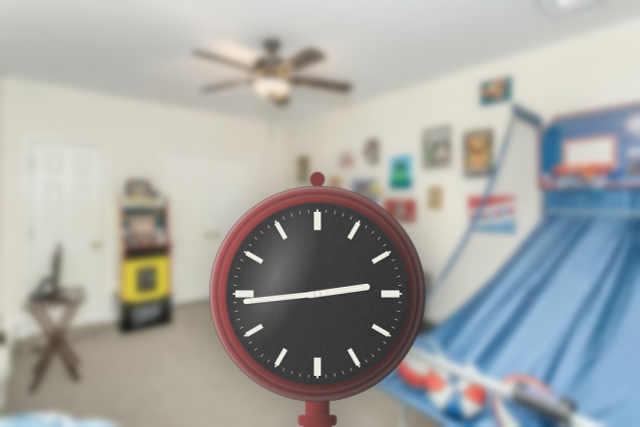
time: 2:44
